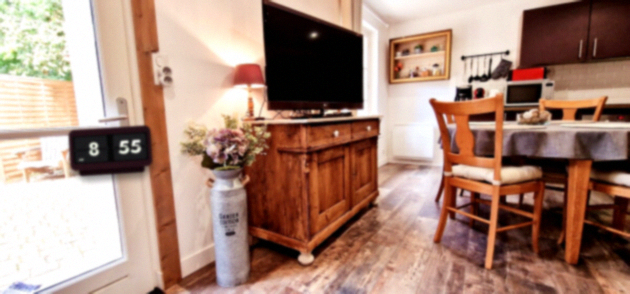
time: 8:55
